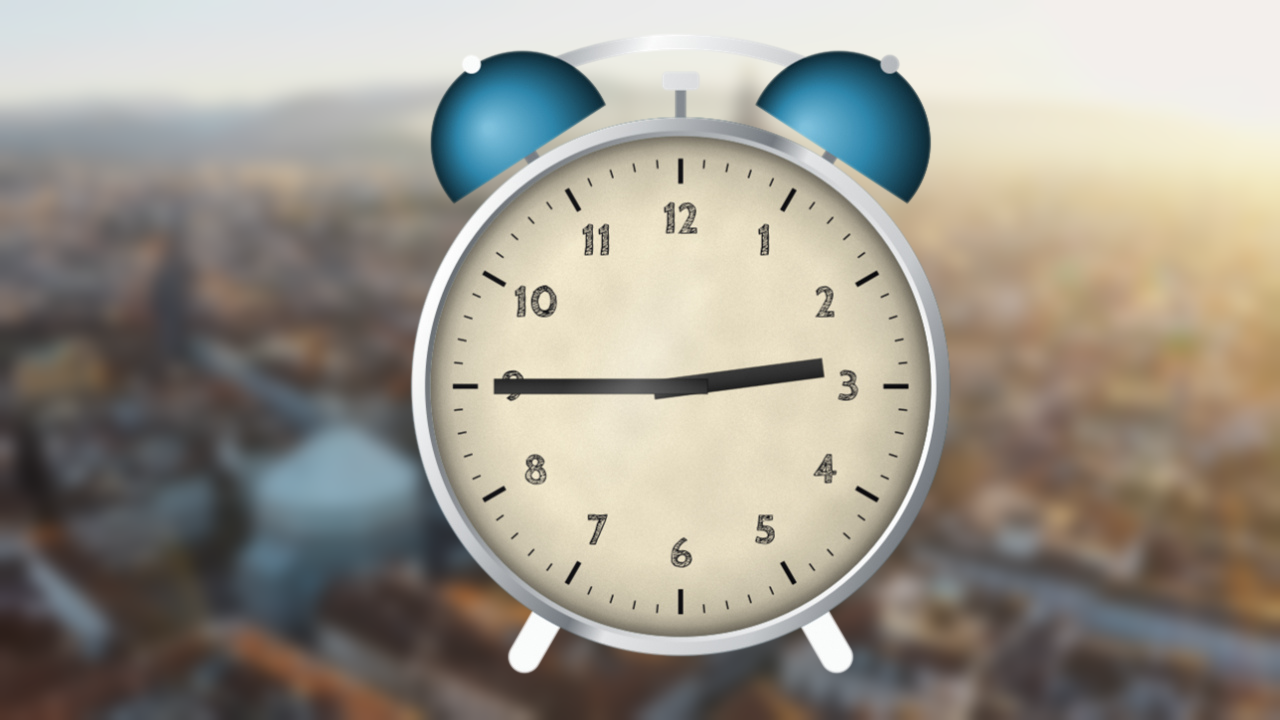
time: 2:45
